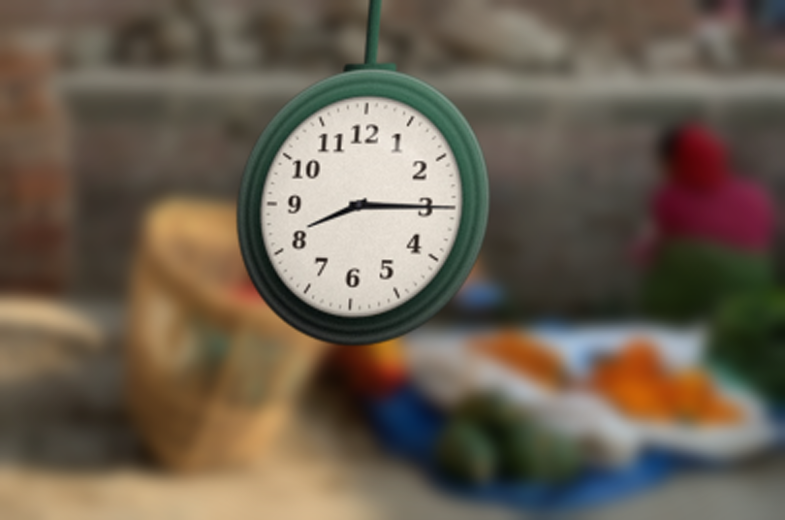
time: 8:15
